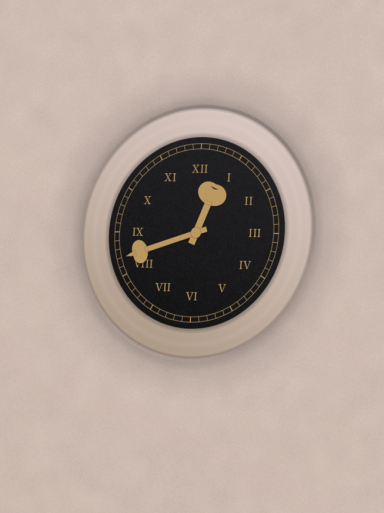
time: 12:42
